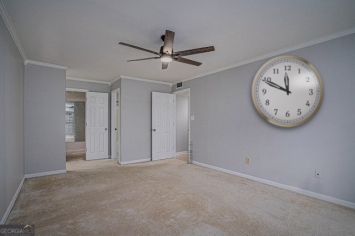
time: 11:49
